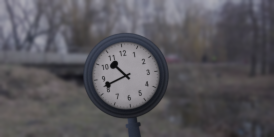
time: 10:42
